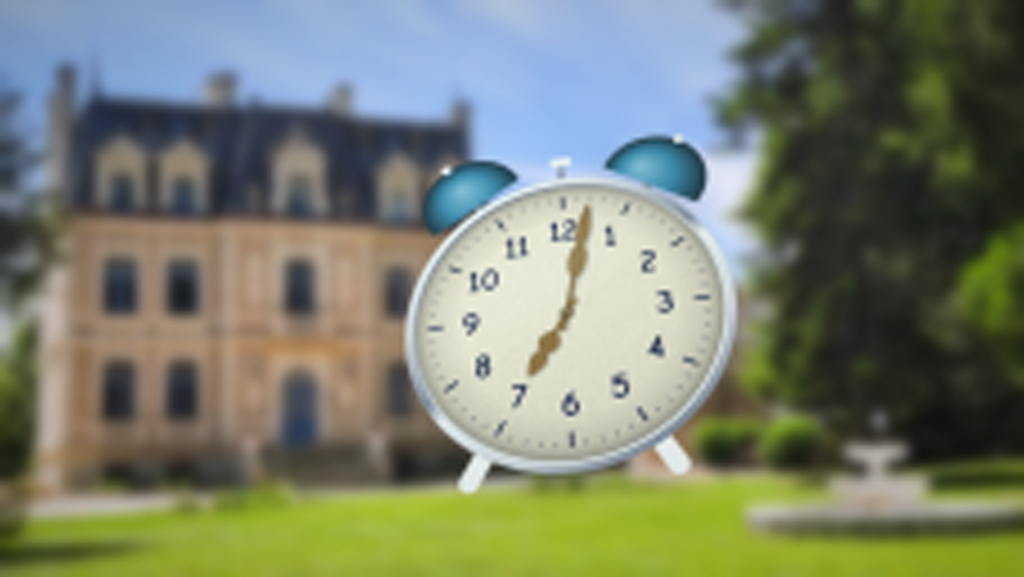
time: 7:02
